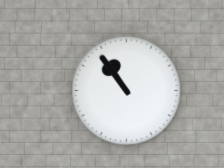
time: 10:54
